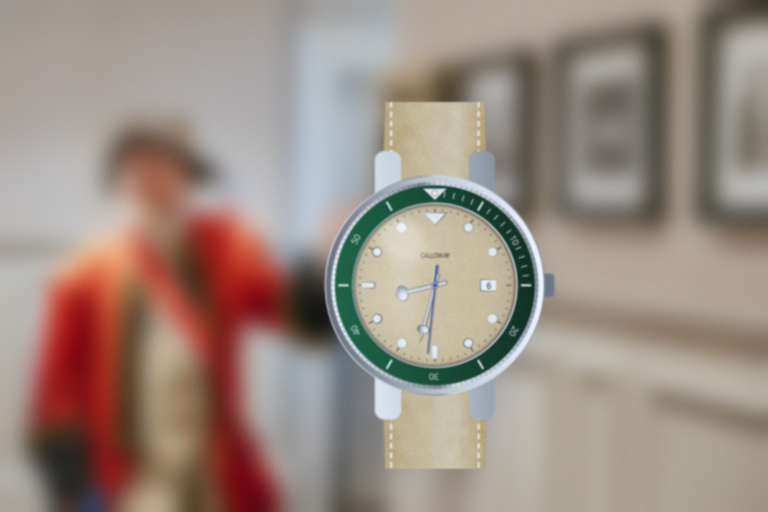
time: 8:32:31
